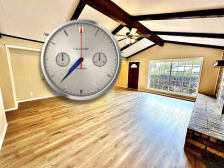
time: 7:37
